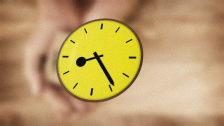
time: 8:24
